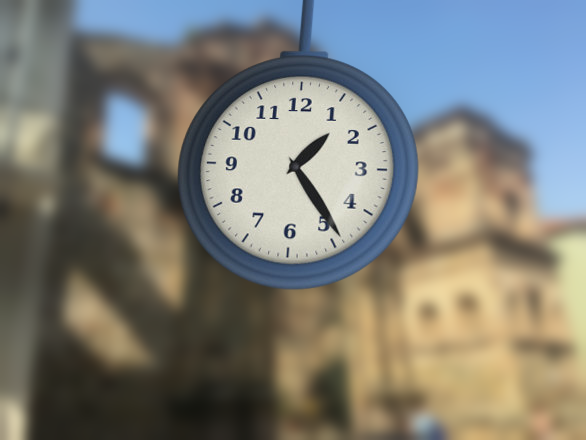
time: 1:24
